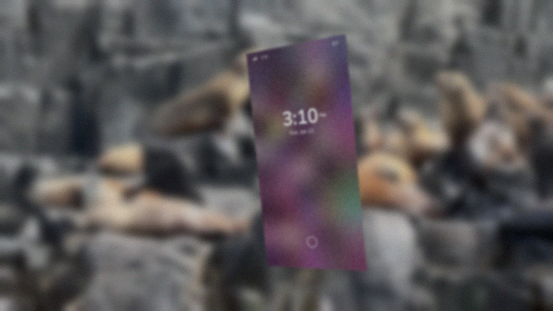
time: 3:10
